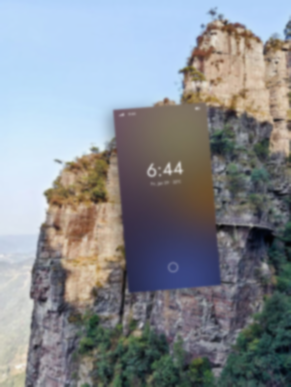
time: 6:44
